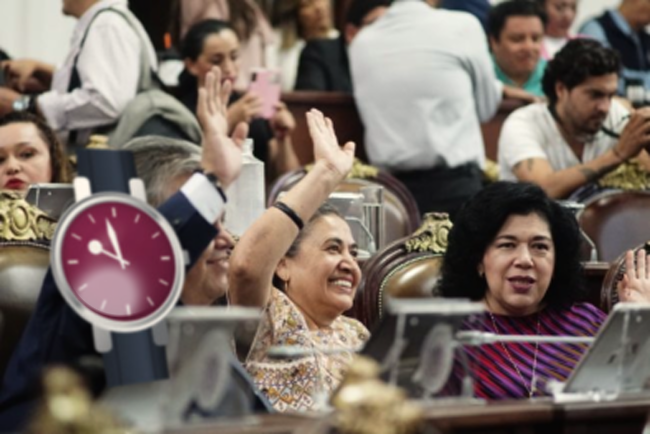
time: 9:58
